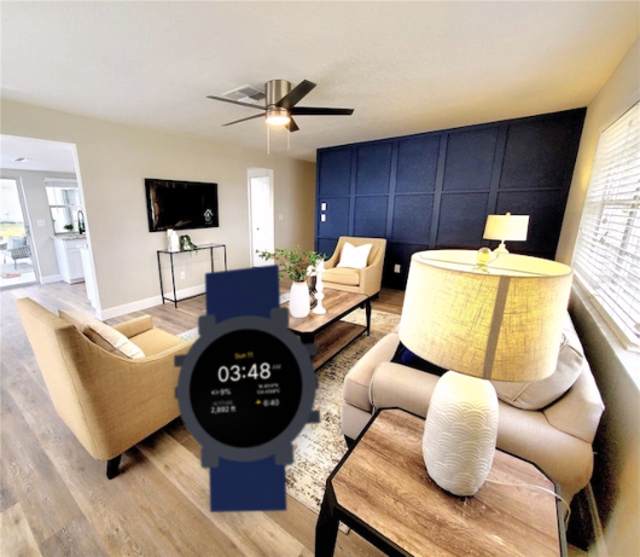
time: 3:48
